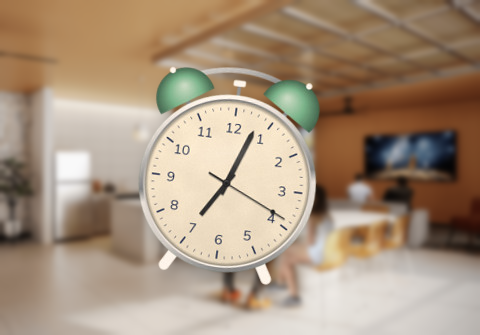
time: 7:03:19
